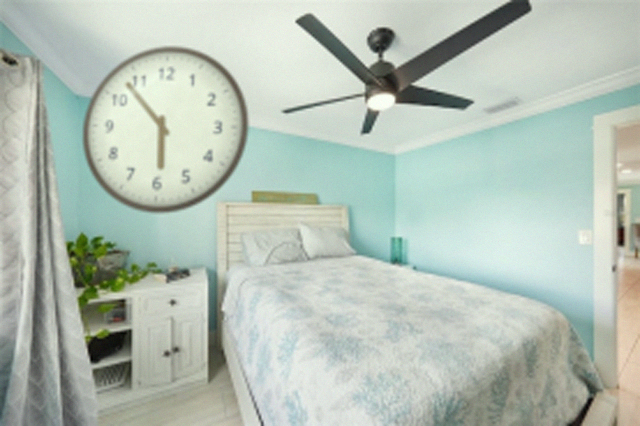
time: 5:53
